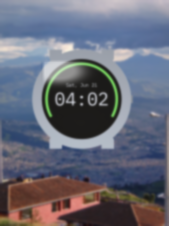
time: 4:02
